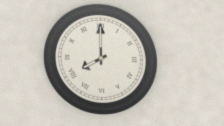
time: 8:00
